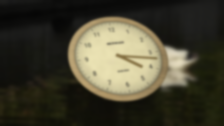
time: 4:17
